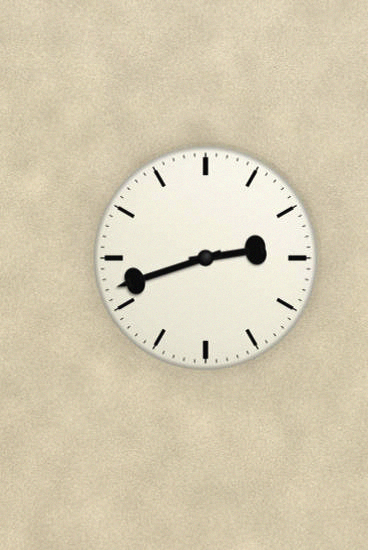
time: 2:42
